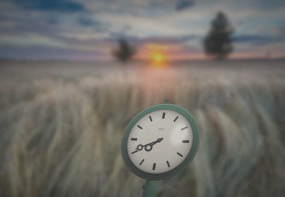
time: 7:41
